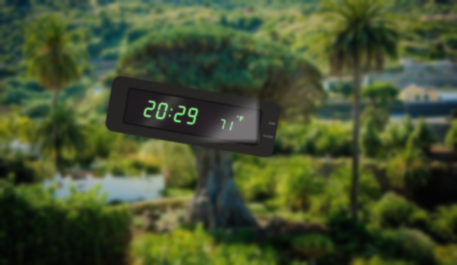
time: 20:29
